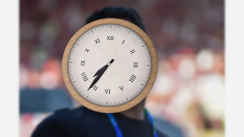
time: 7:36
